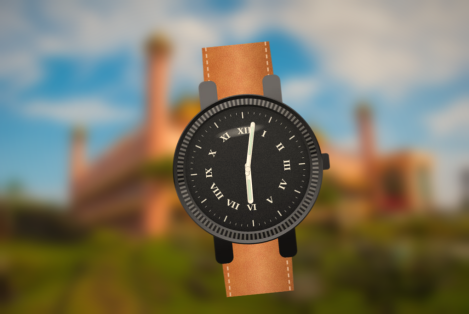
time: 6:02
